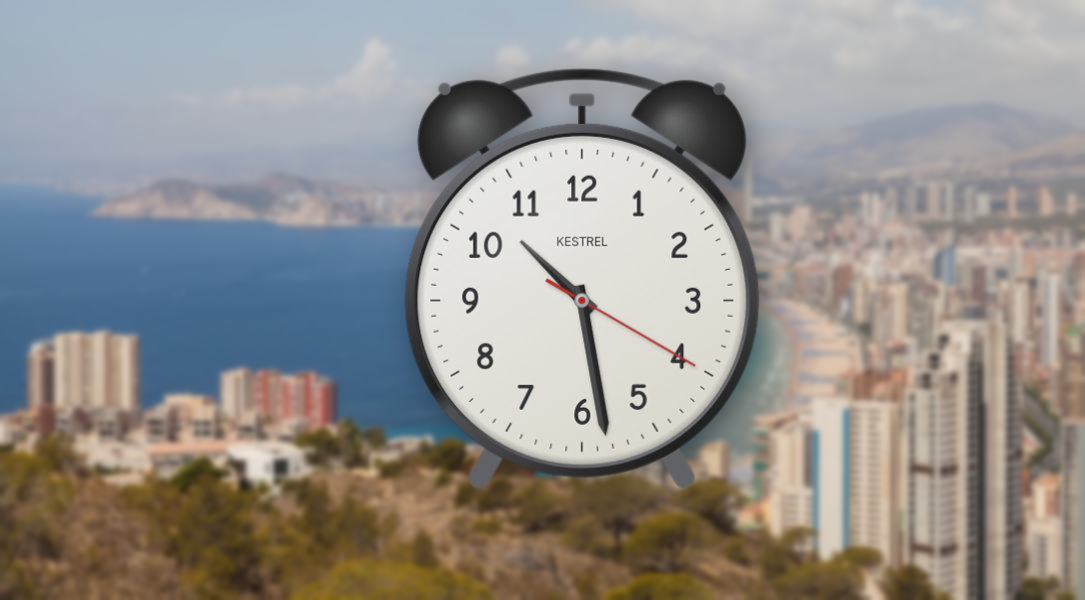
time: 10:28:20
